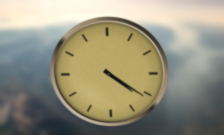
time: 4:21
